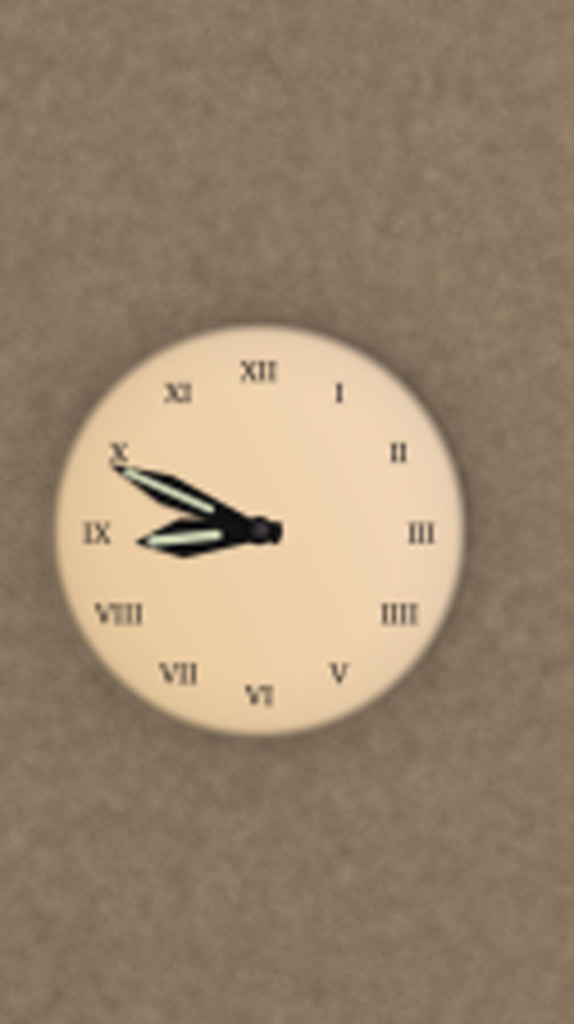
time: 8:49
